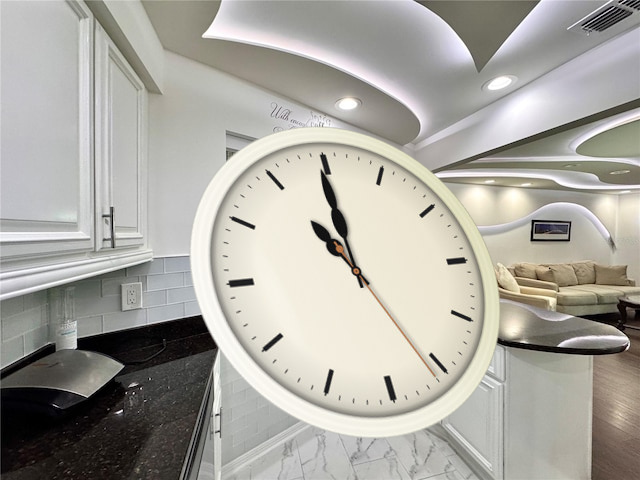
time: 10:59:26
